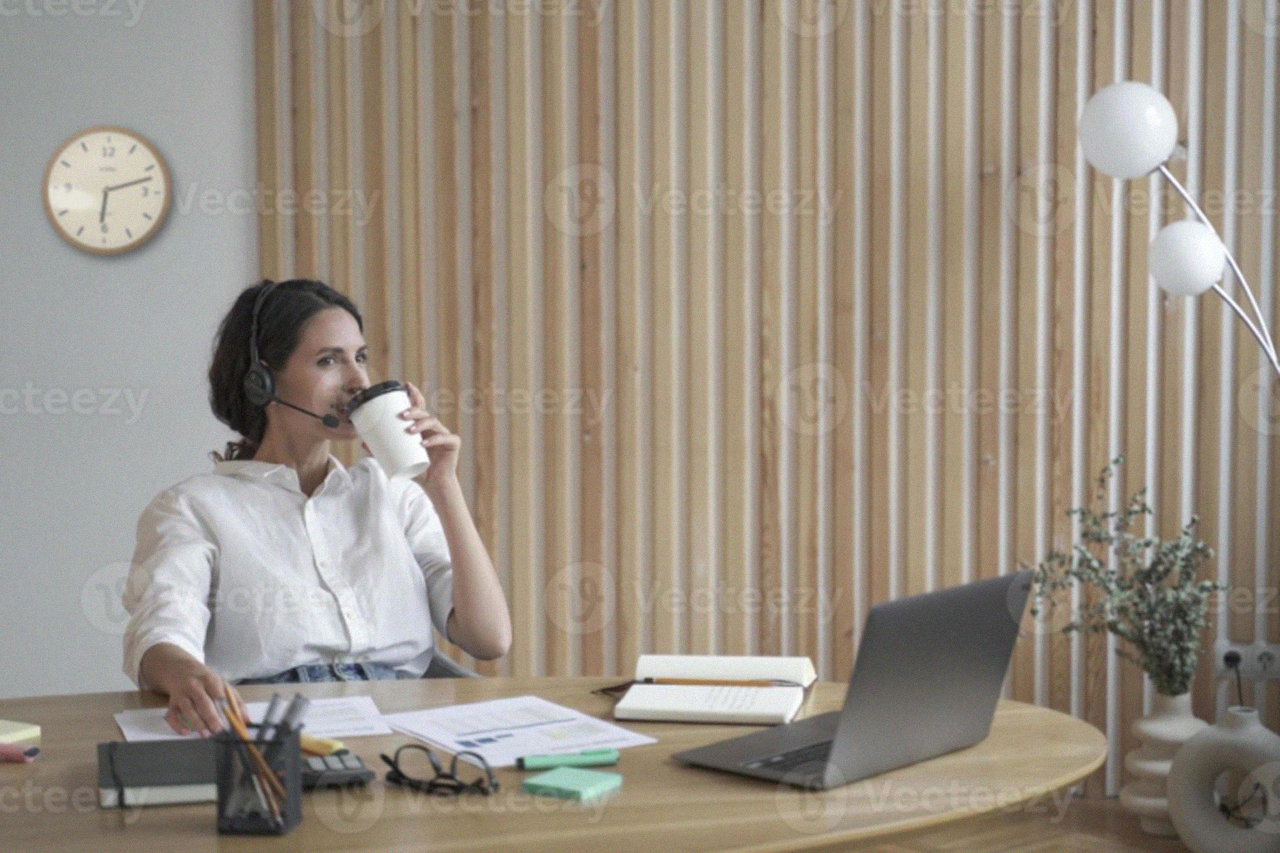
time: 6:12
